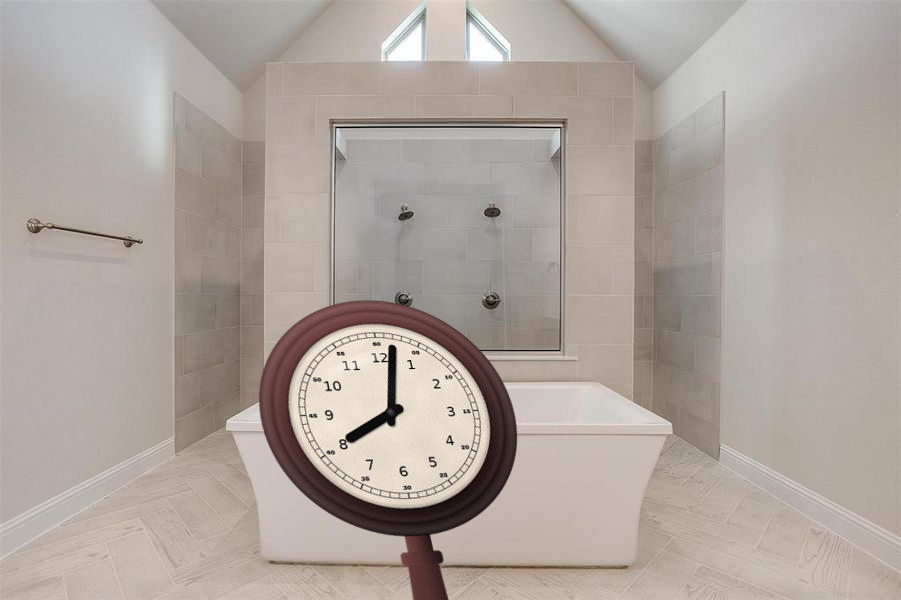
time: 8:02
